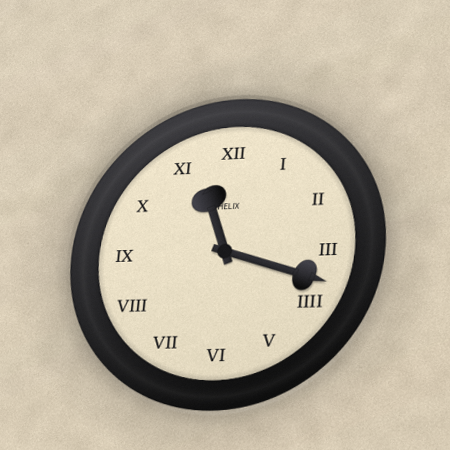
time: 11:18
